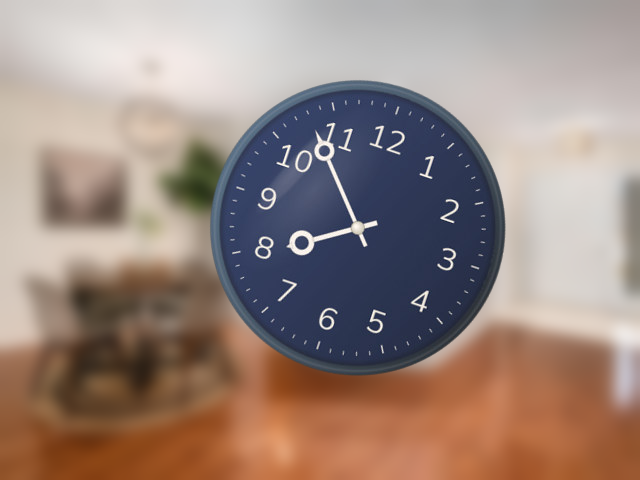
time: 7:53
